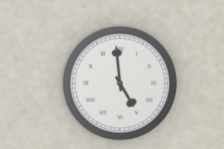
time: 4:59
